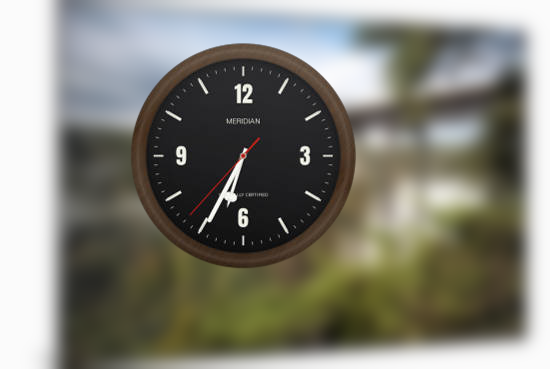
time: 6:34:37
